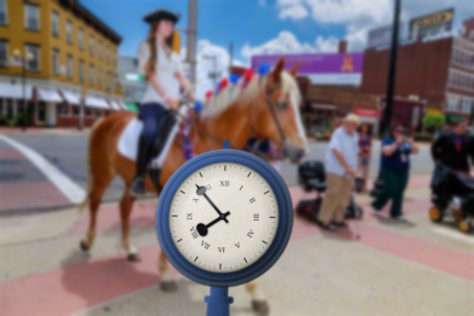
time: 7:53
